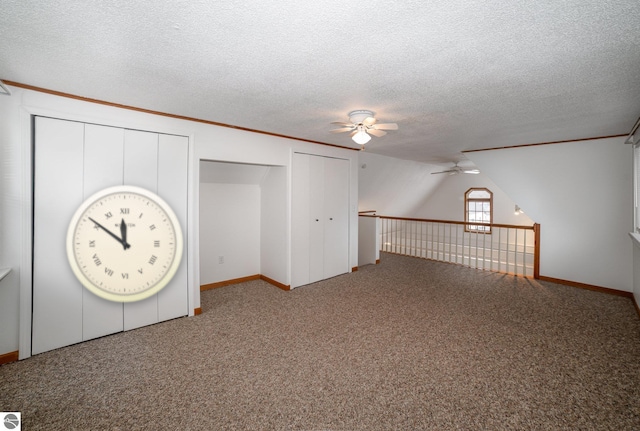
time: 11:51
